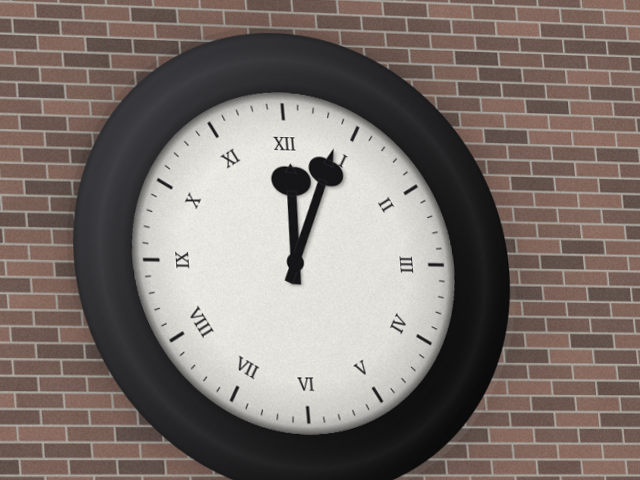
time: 12:04
